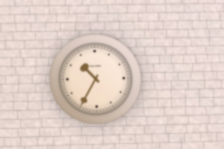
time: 10:35
